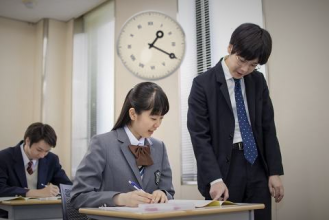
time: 1:20
